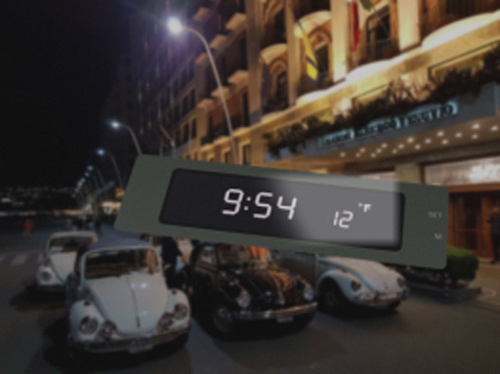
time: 9:54
